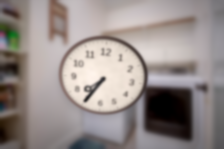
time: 7:35
